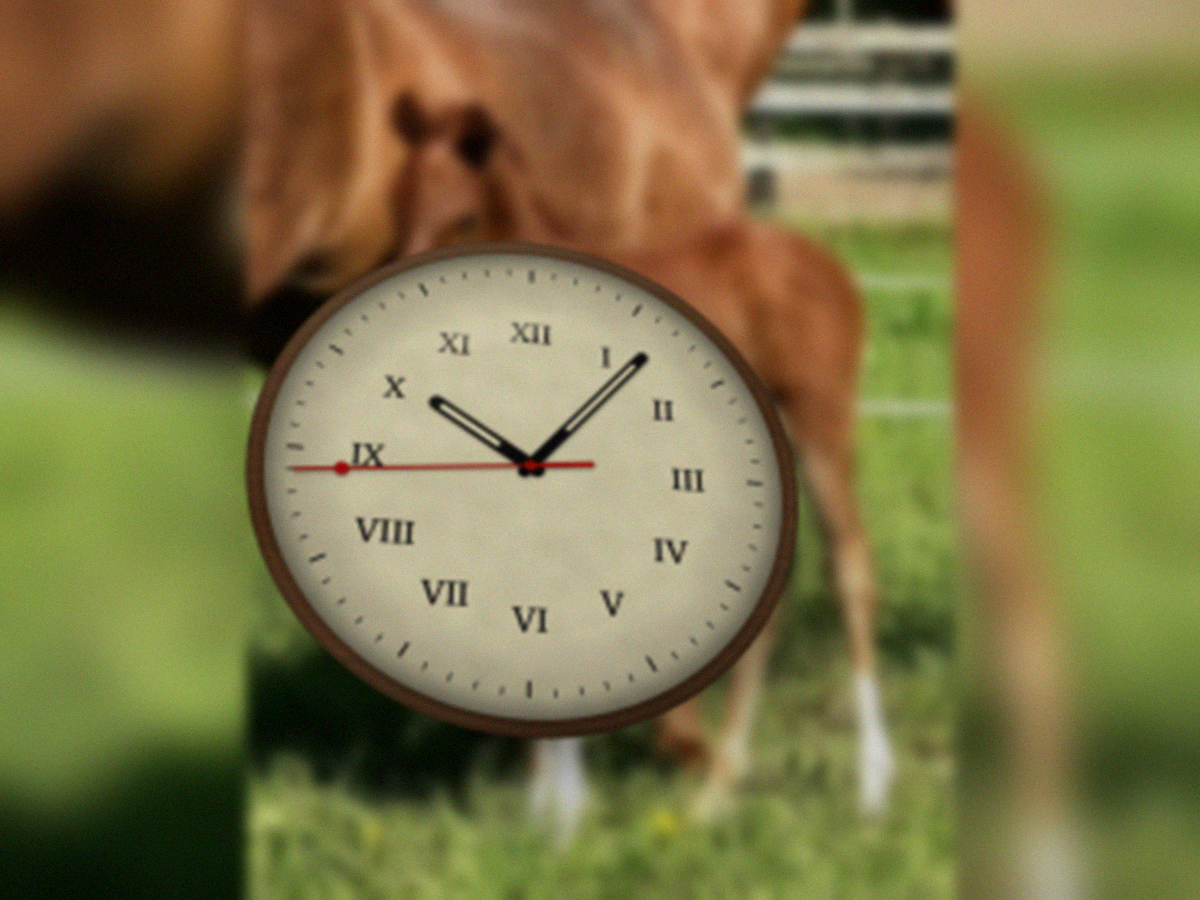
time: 10:06:44
